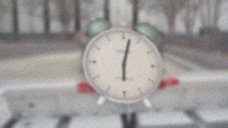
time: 6:02
